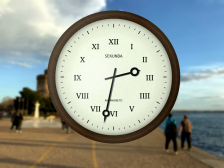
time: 2:32
